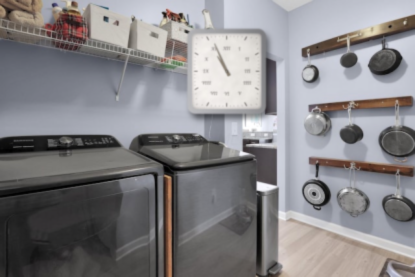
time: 10:56
